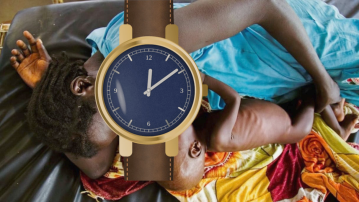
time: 12:09
